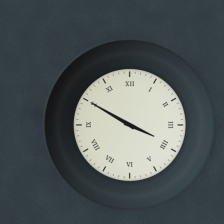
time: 3:50
